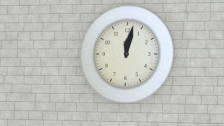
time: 12:02
